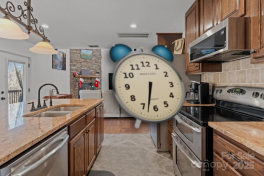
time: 6:33
